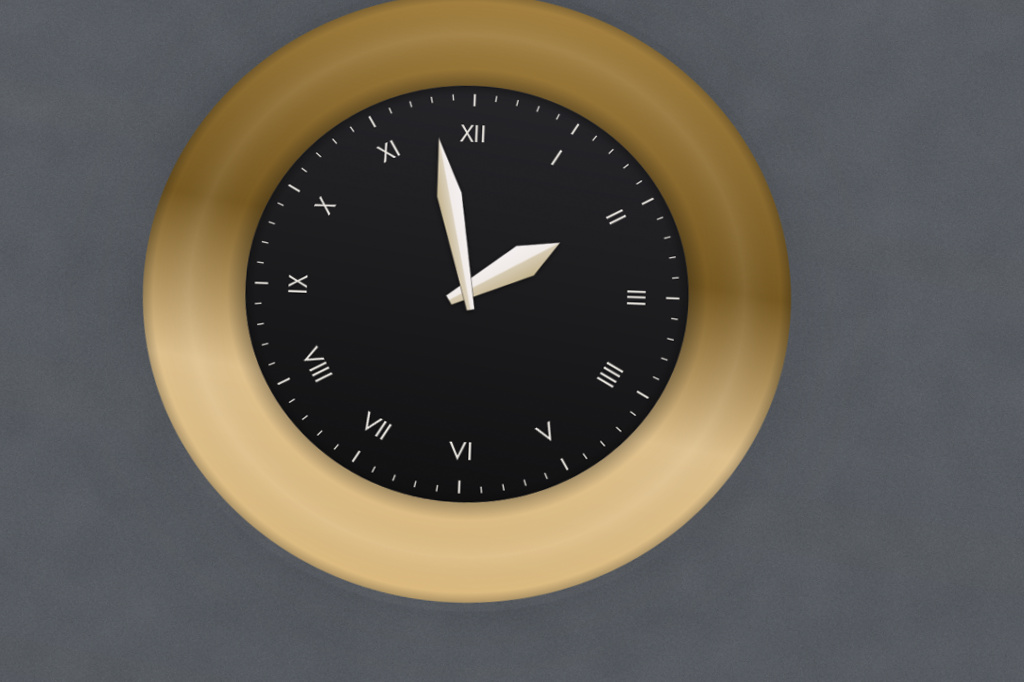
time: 1:58
